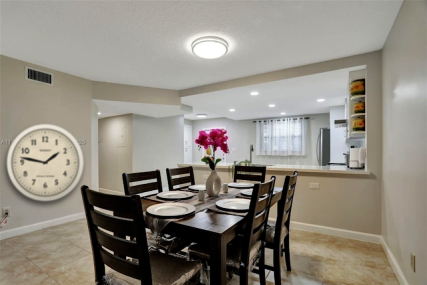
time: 1:47
